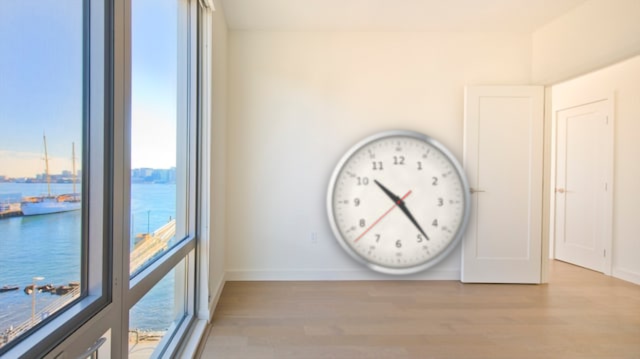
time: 10:23:38
